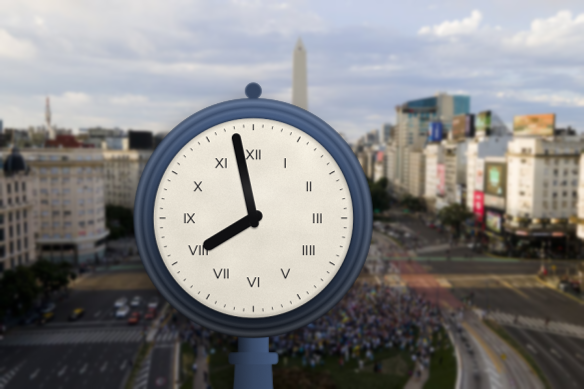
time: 7:58
